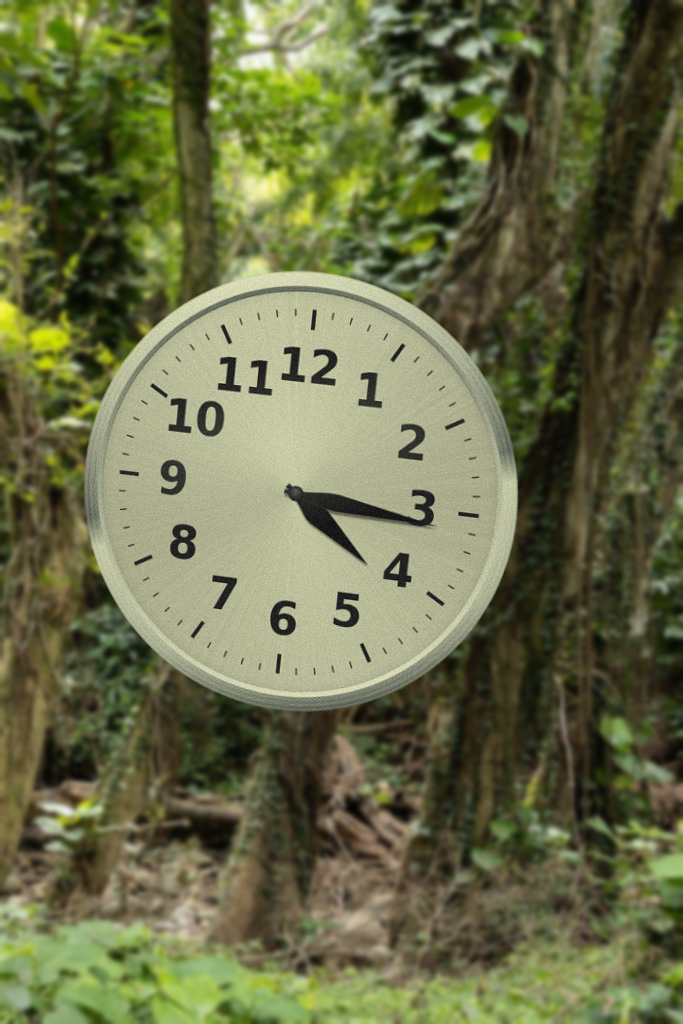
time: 4:16
